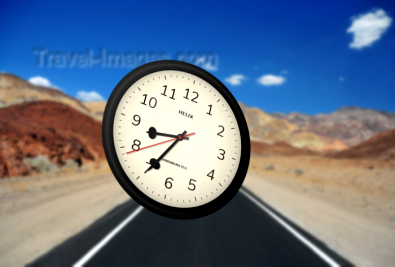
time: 8:34:39
